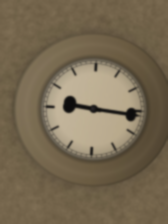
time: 9:16
